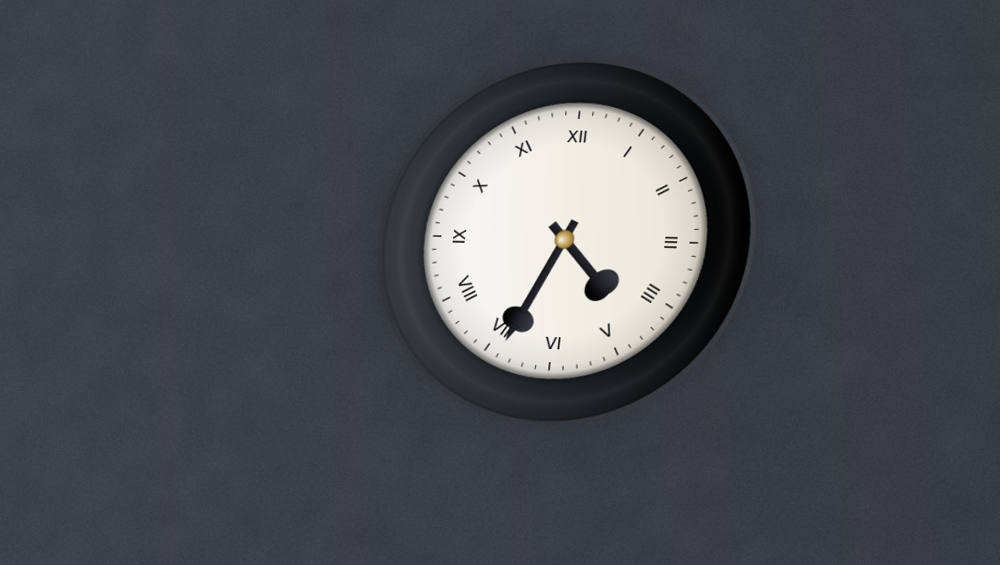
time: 4:34
